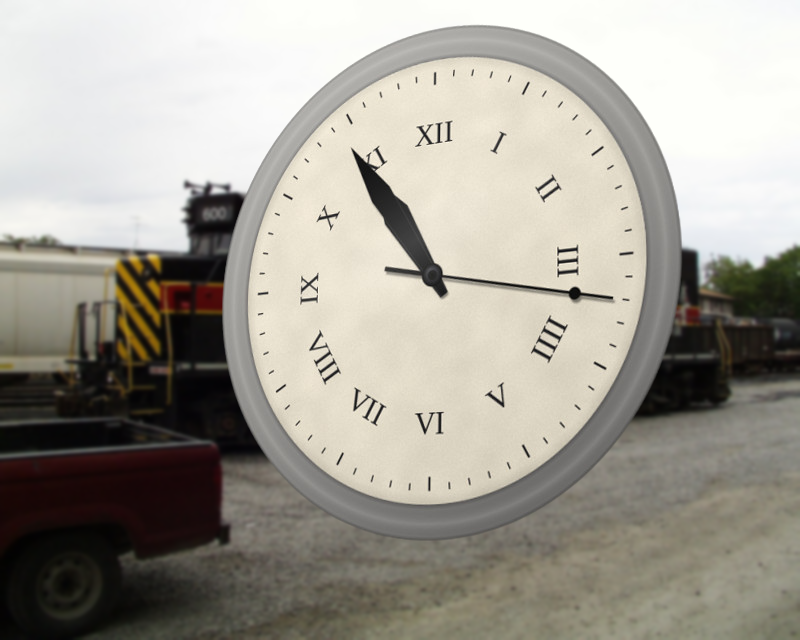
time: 10:54:17
